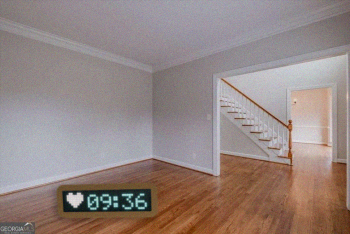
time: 9:36
